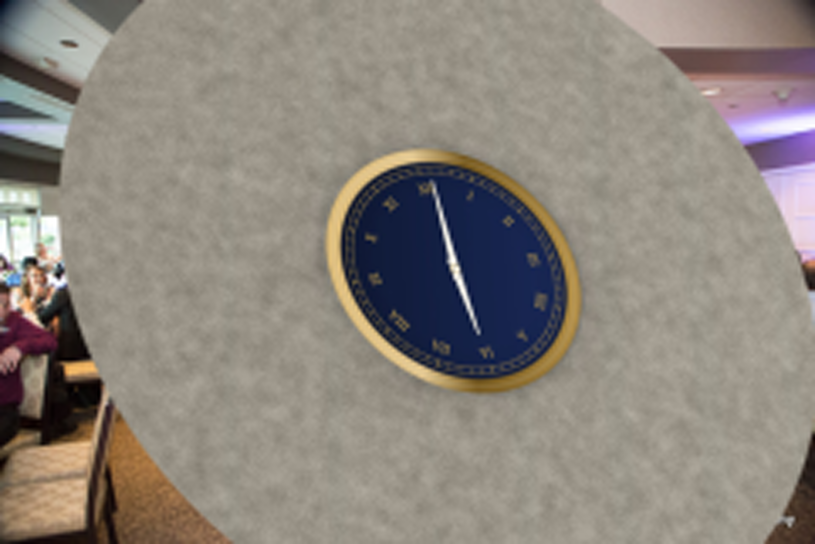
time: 6:01
